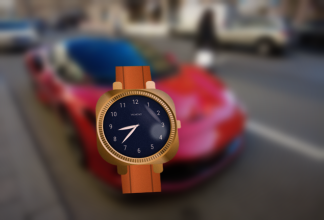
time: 8:37
